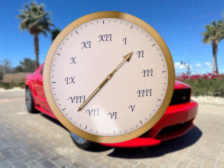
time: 1:38
